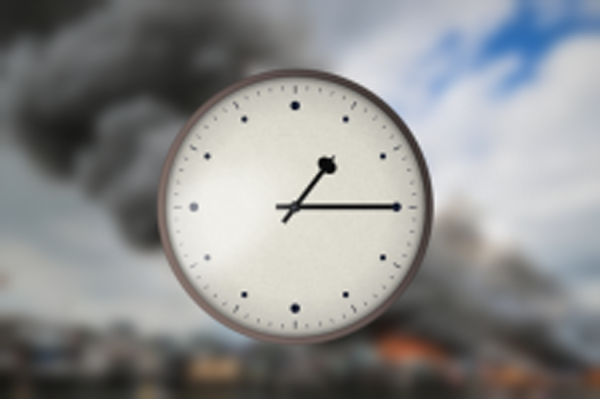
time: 1:15
